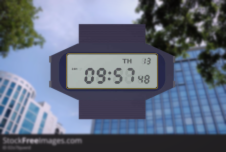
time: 9:57:48
